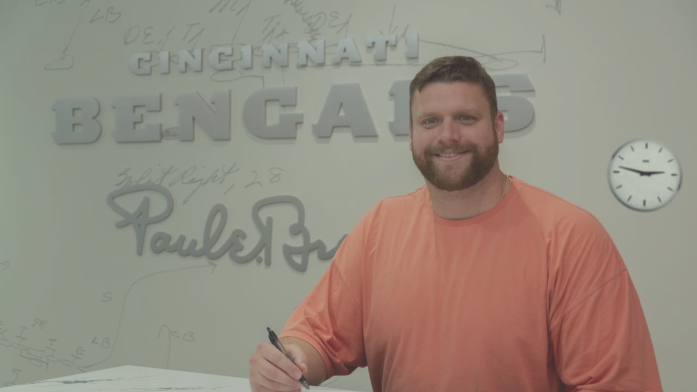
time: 2:47
